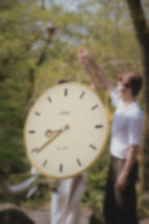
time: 8:39
